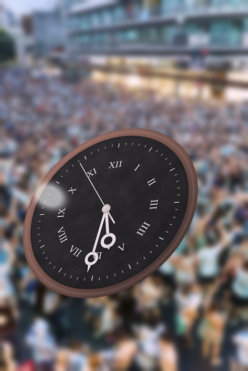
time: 5:30:54
